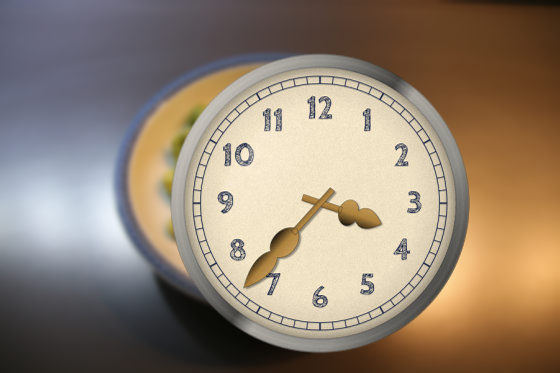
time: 3:37
